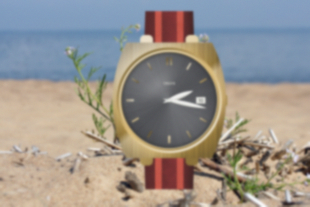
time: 2:17
